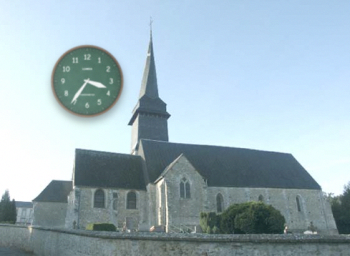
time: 3:36
